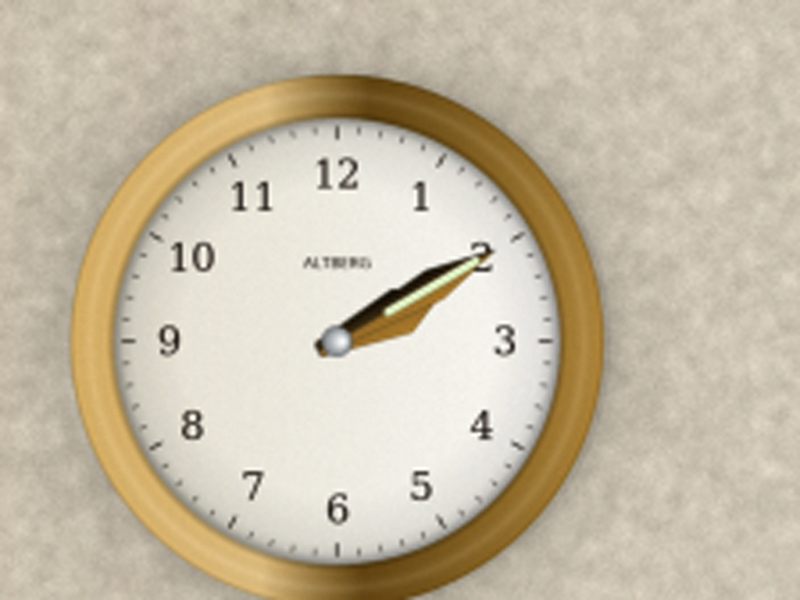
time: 2:10
